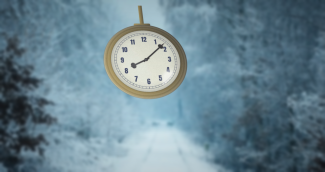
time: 8:08
